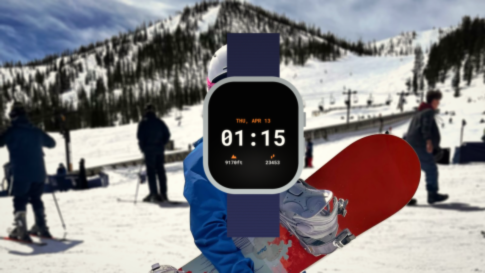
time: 1:15
